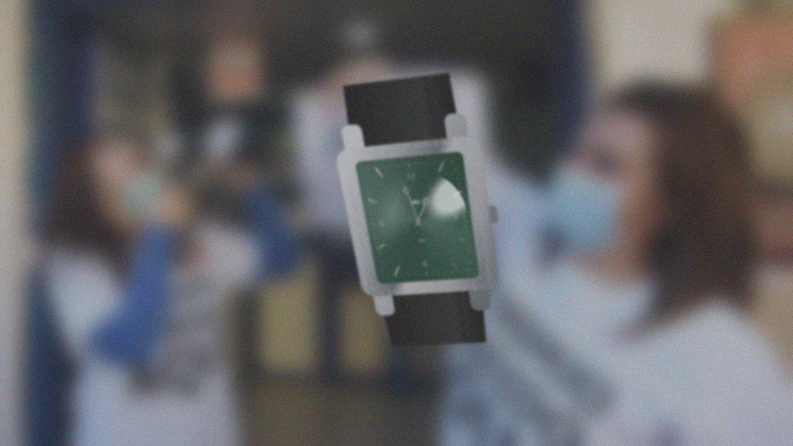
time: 12:58
